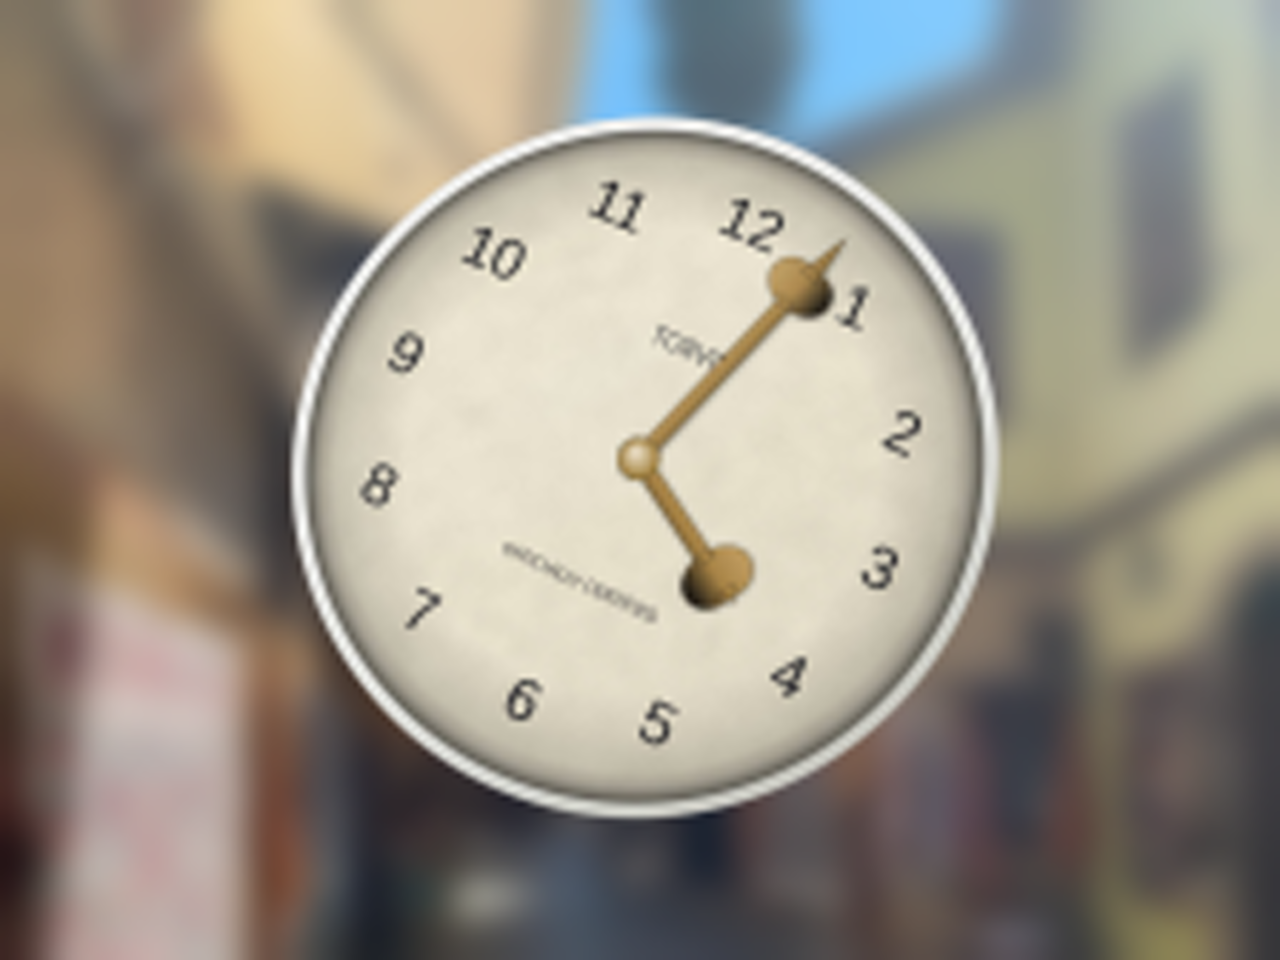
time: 4:03
